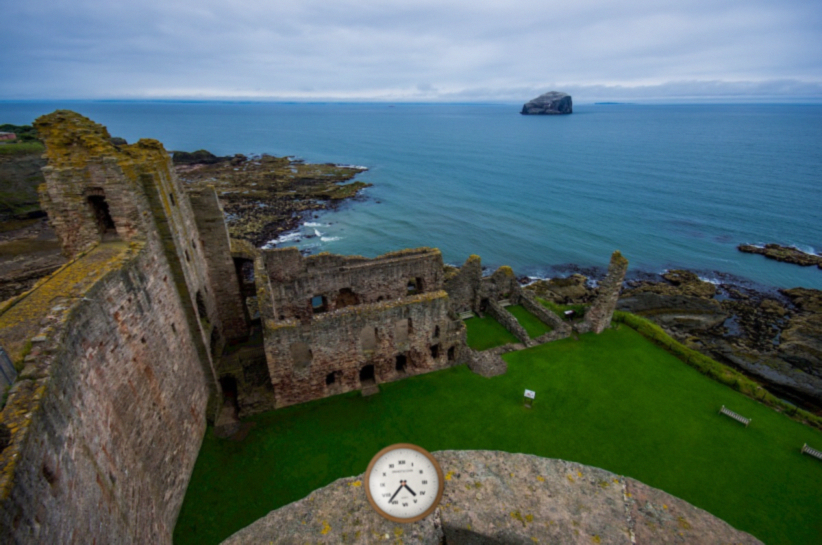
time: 4:37
